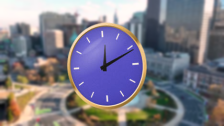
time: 12:11
